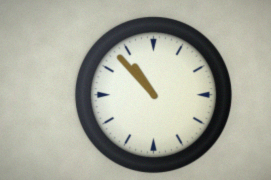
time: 10:53
